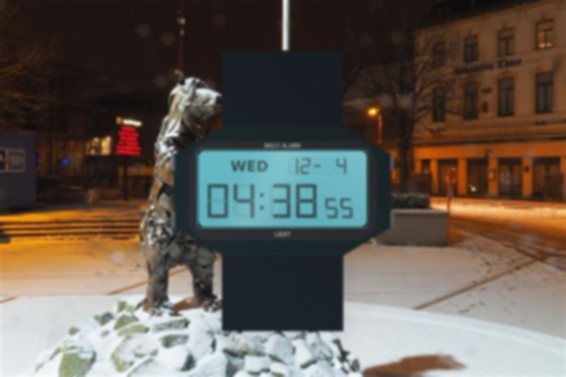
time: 4:38:55
